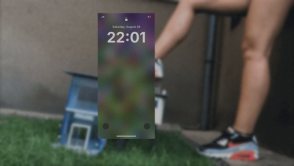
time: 22:01
